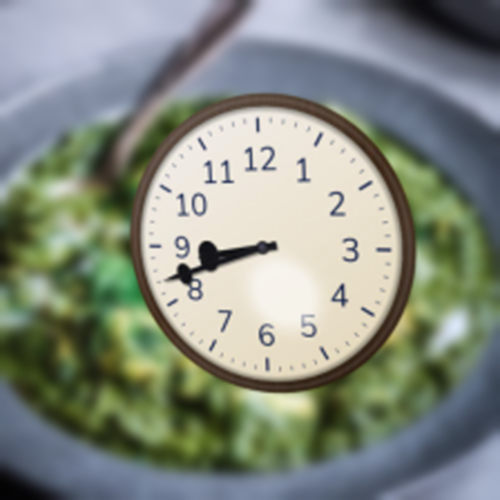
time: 8:42
